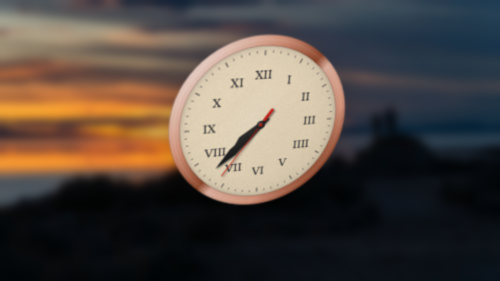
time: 7:37:36
